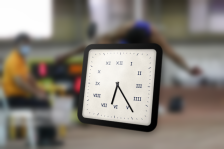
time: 6:24
